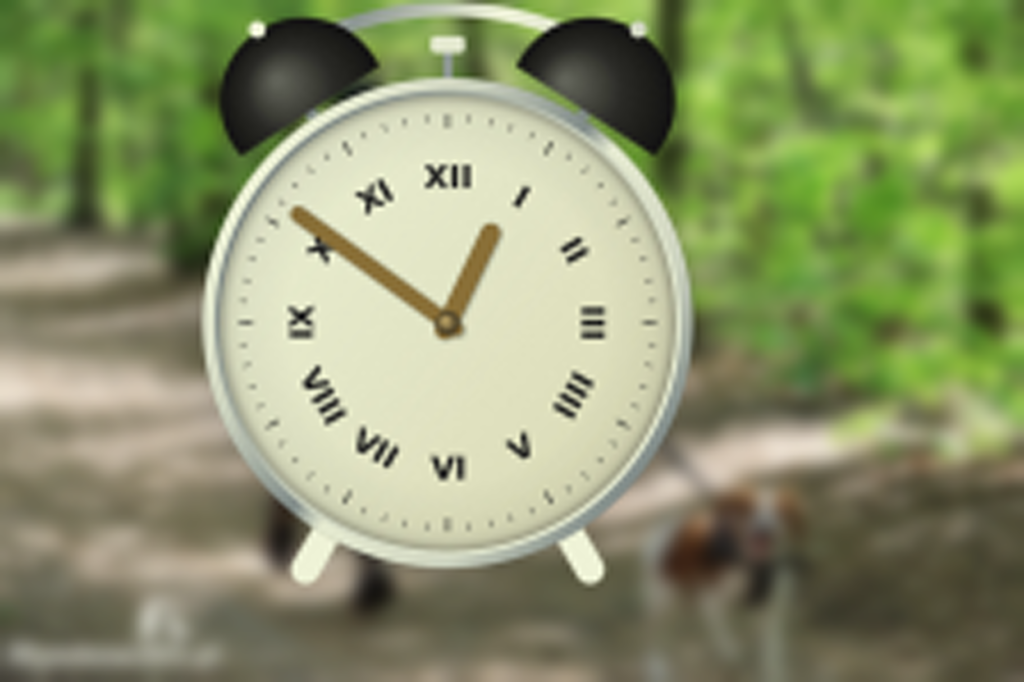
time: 12:51
